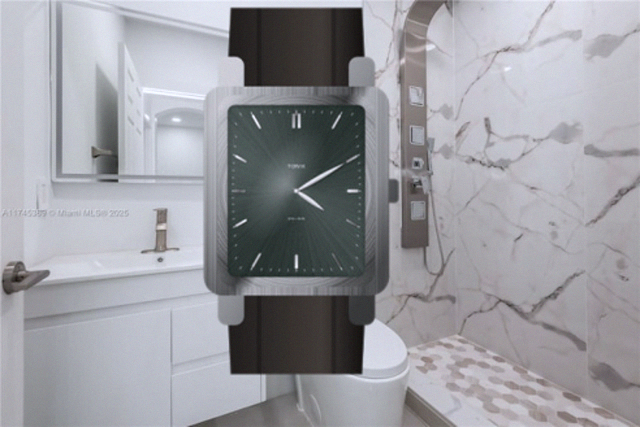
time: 4:10
